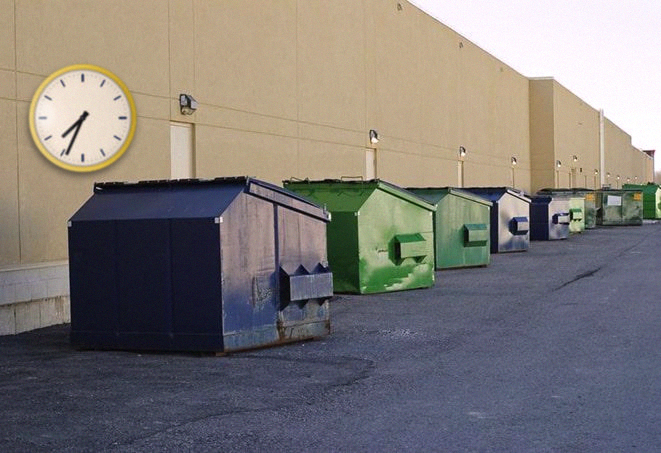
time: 7:34
